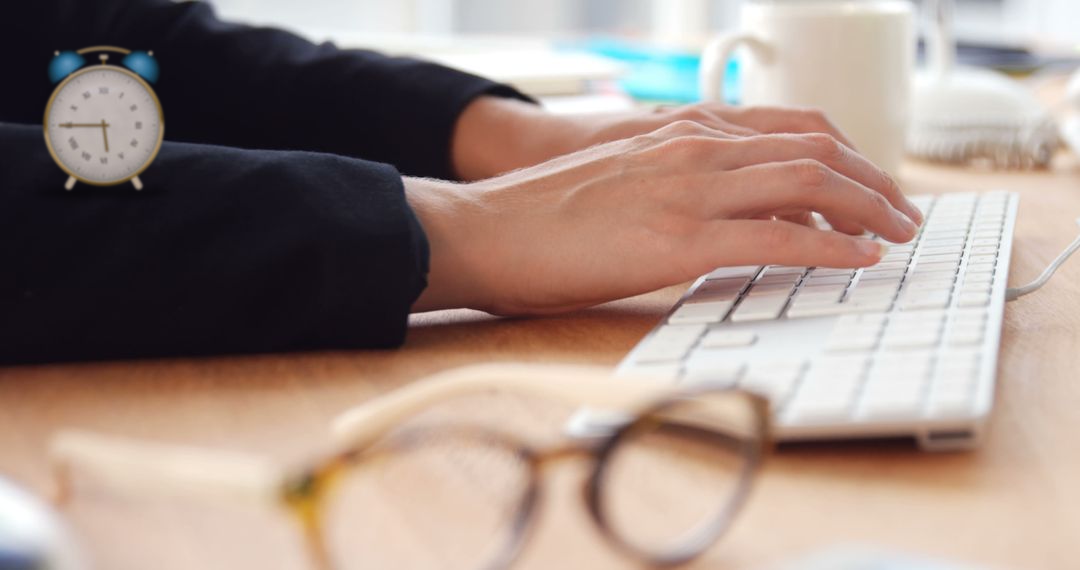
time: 5:45
